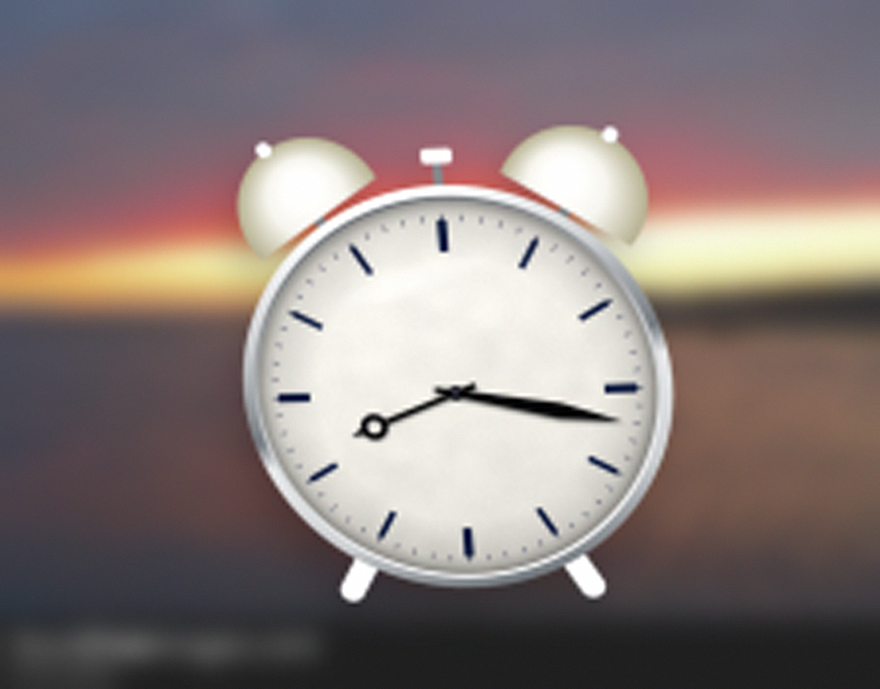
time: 8:17
